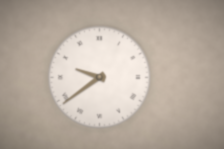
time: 9:39
